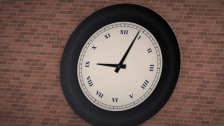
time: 9:04
